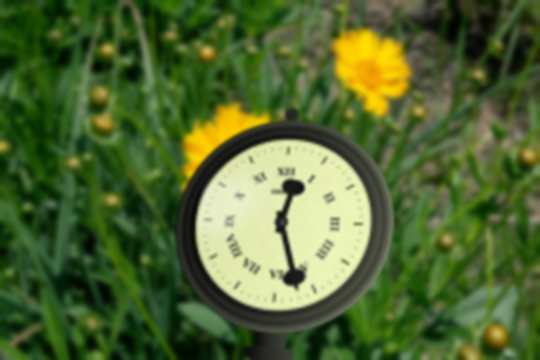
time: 12:27
